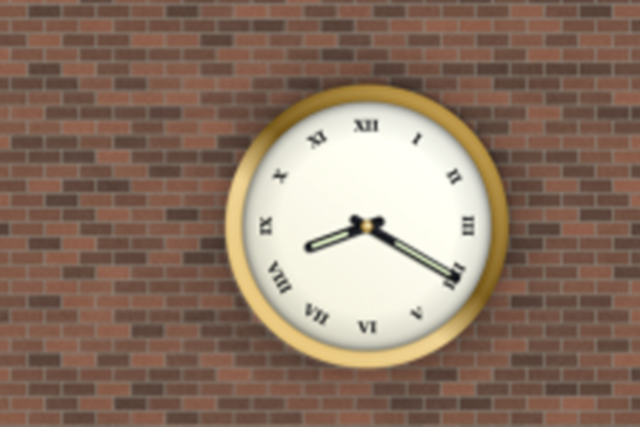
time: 8:20
